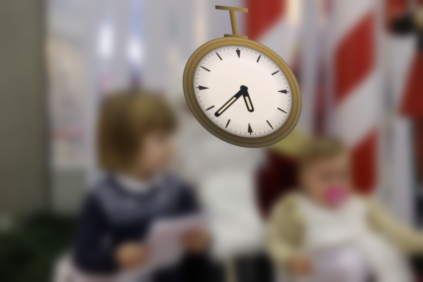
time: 5:38
